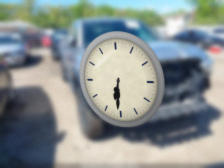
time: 6:31
